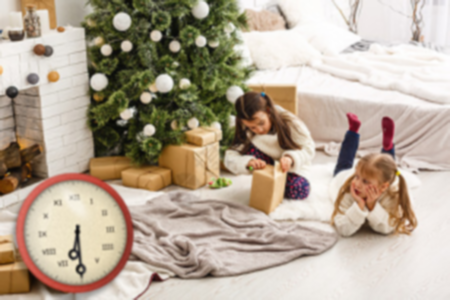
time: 6:30
